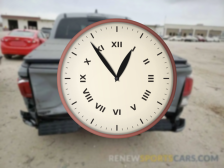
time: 12:54
